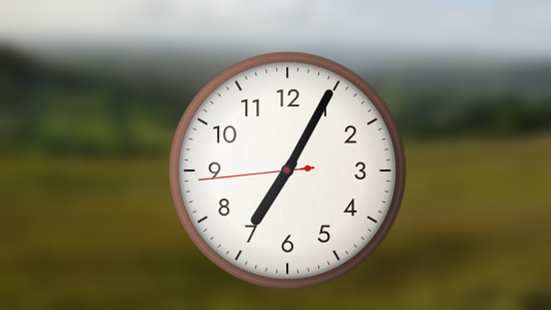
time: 7:04:44
